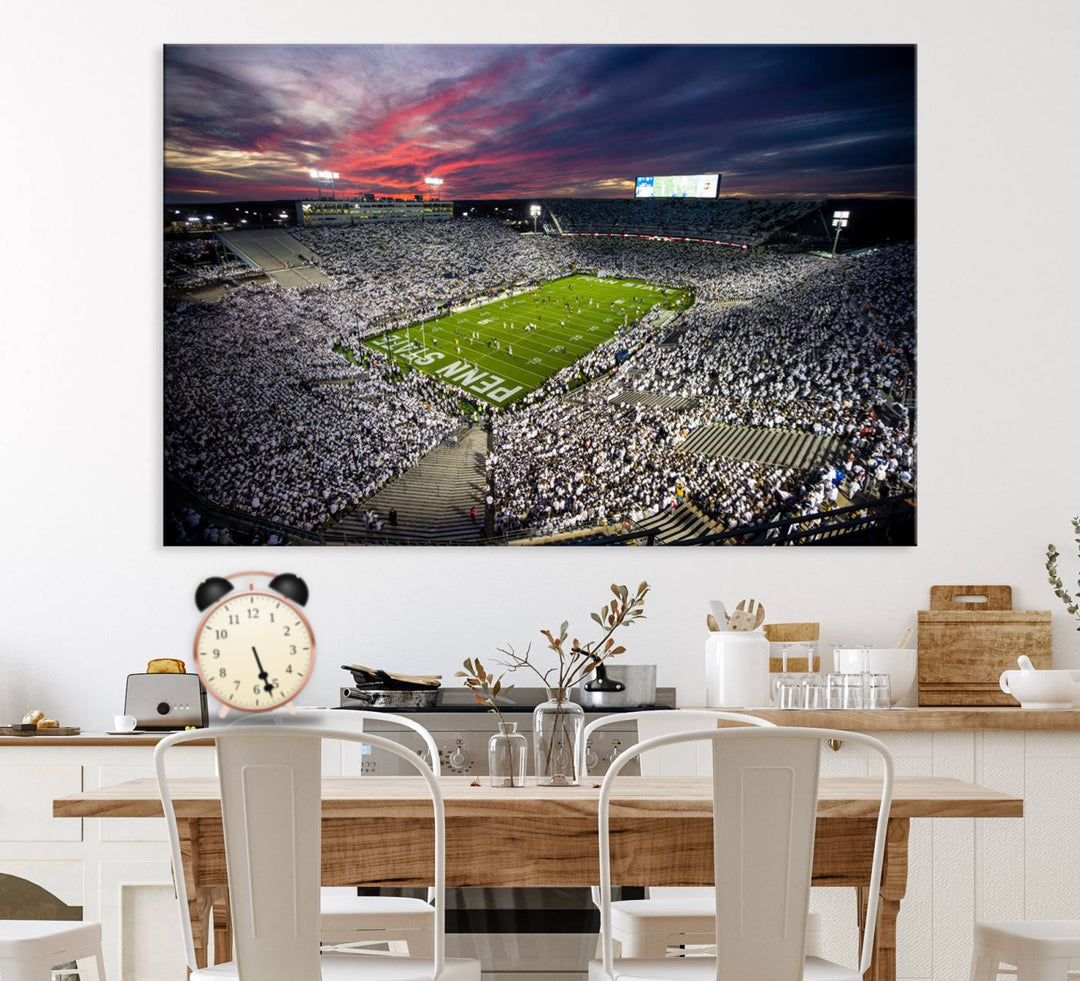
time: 5:27
